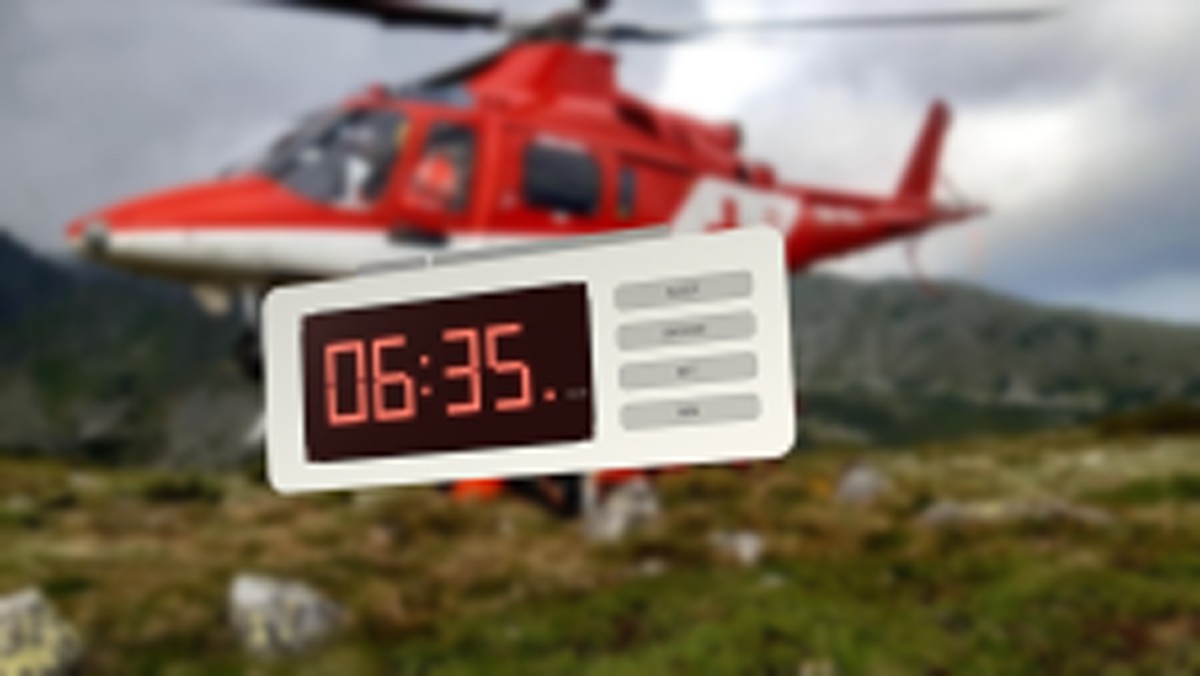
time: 6:35
